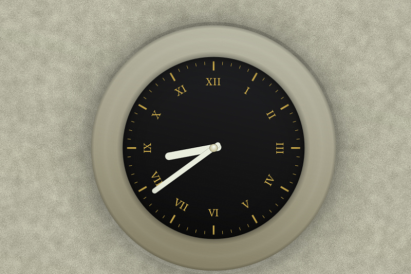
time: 8:39
